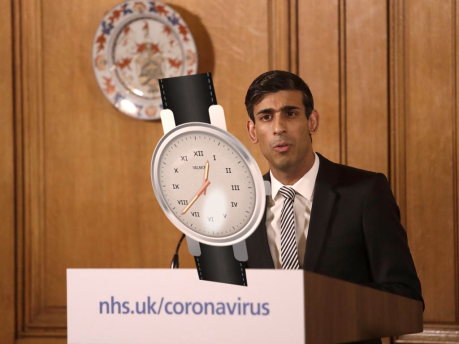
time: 12:38
